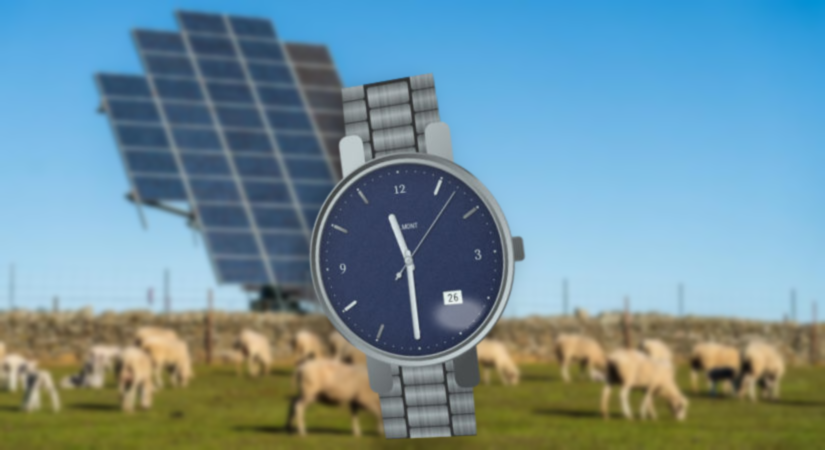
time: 11:30:07
